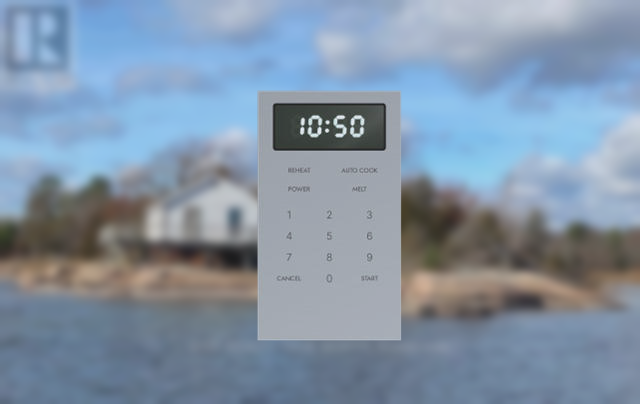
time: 10:50
